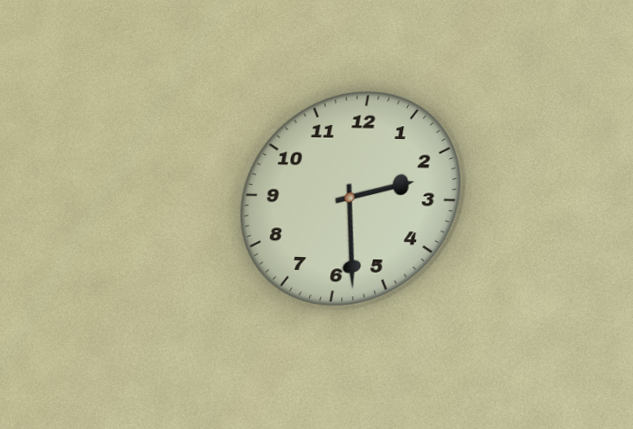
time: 2:28
